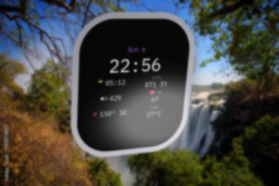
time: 22:56
